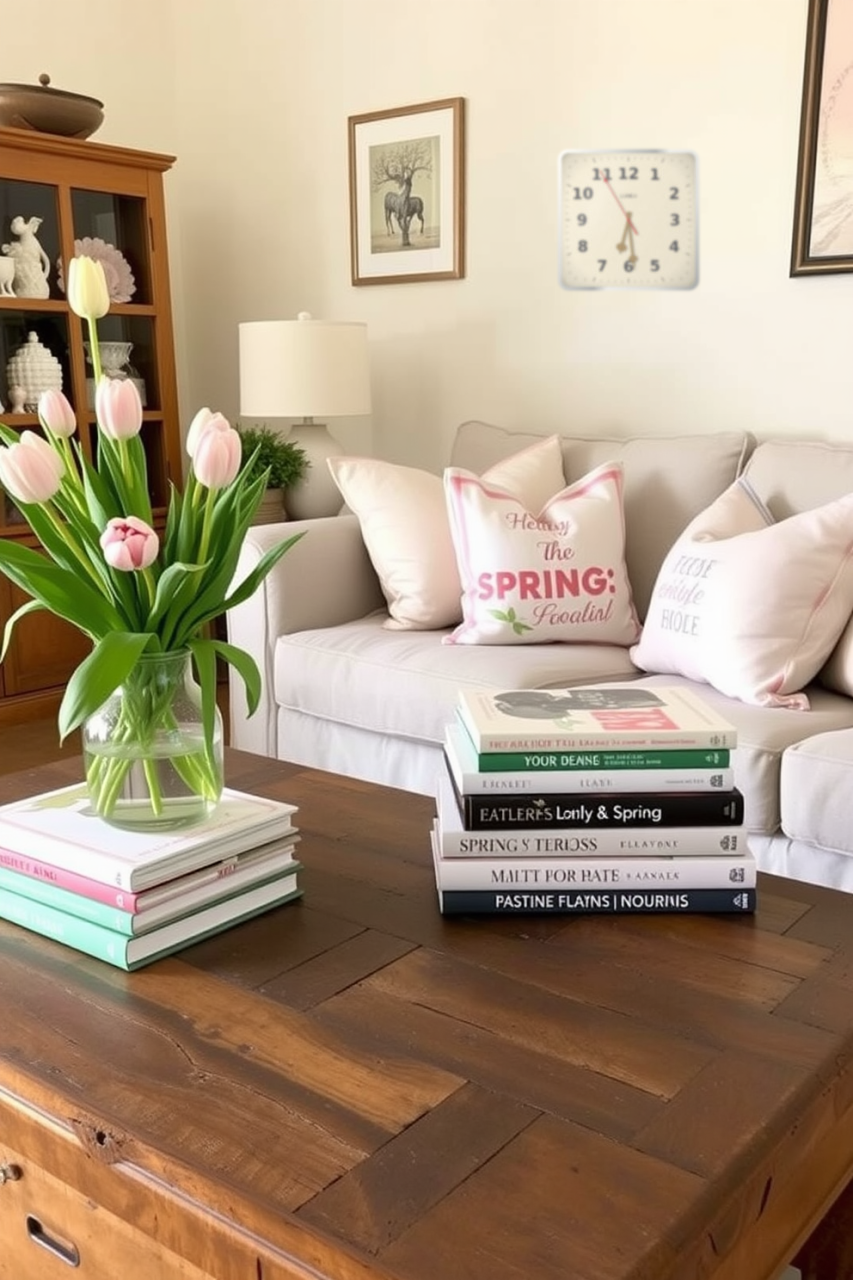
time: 6:28:55
